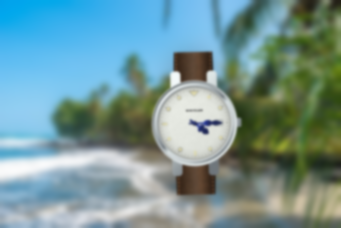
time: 4:15
